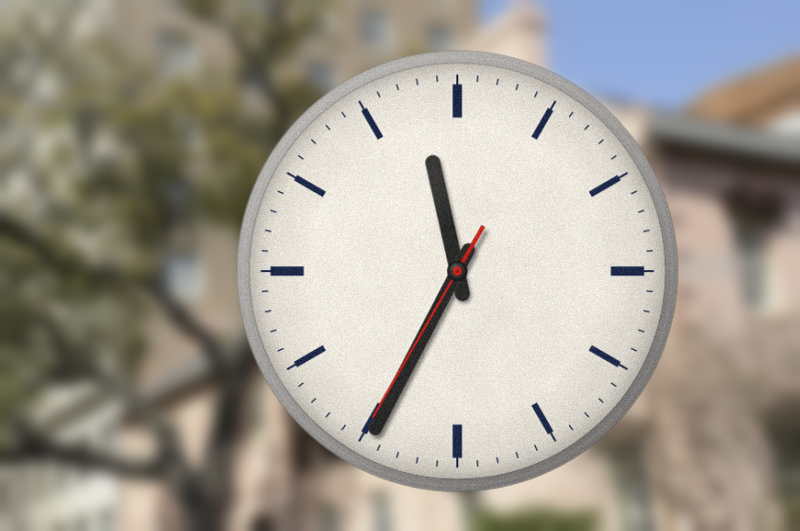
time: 11:34:35
